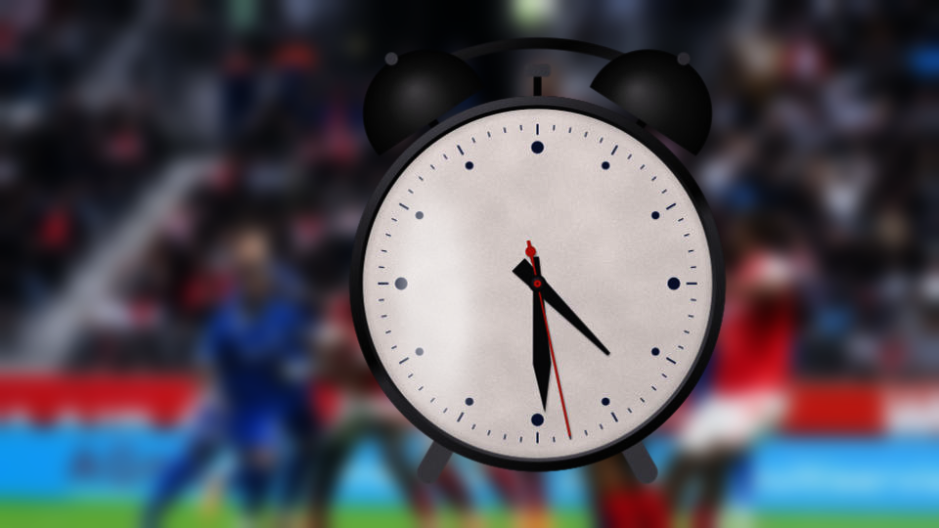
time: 4:29:28
